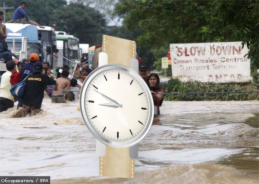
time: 8:49
